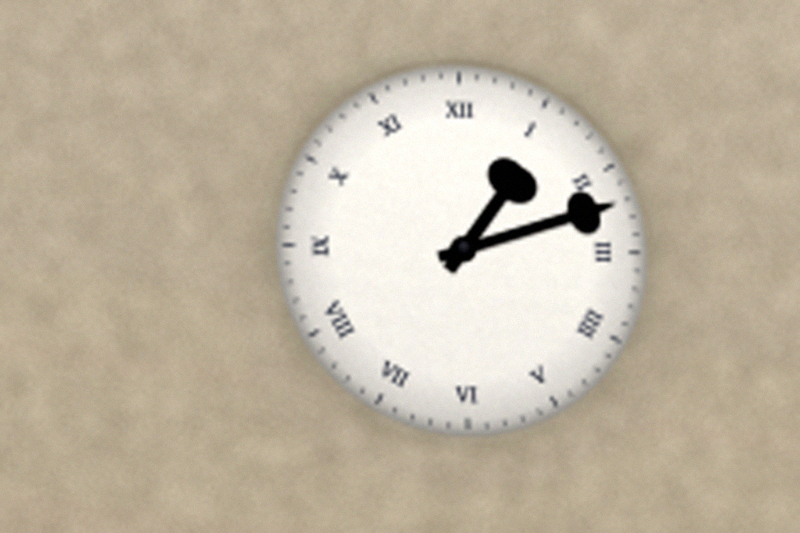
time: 1:12
